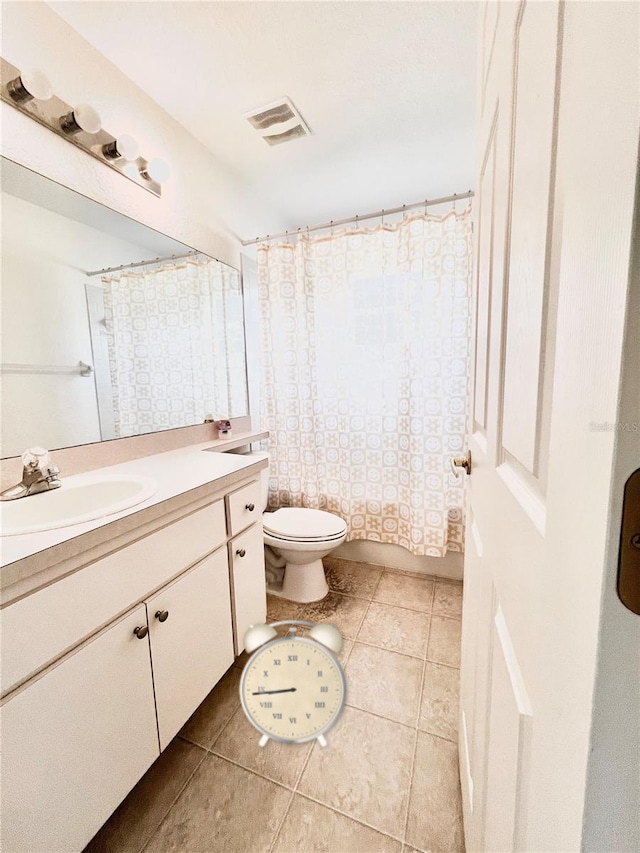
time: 8:44
